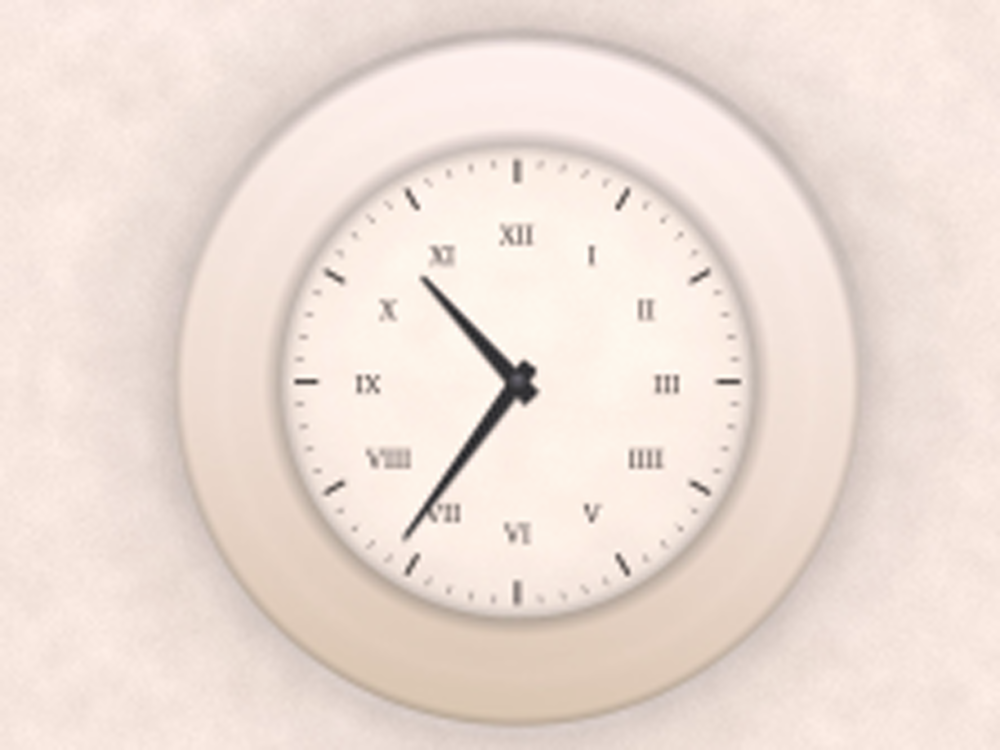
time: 10:36
